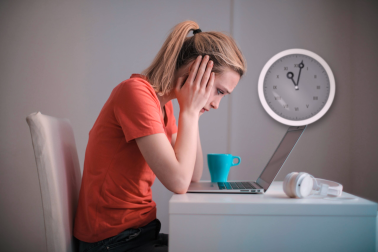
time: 11:02
